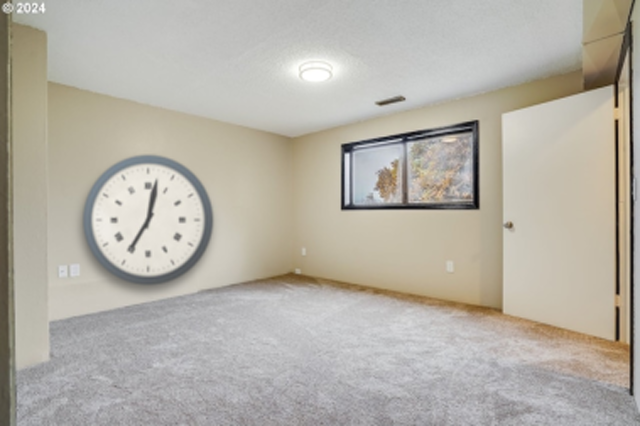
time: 7:02
